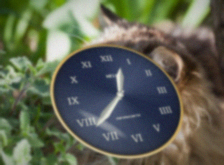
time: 12:38
